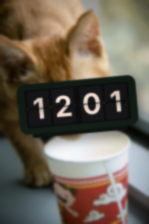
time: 12:01
